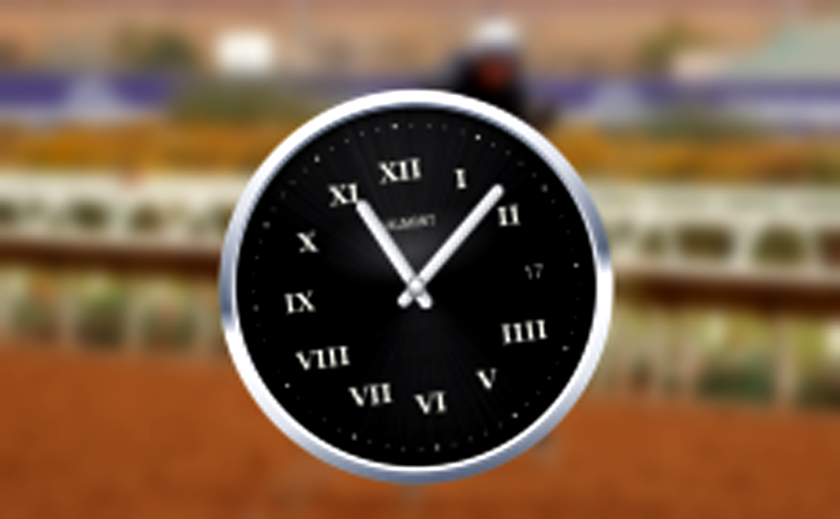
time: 11:08
